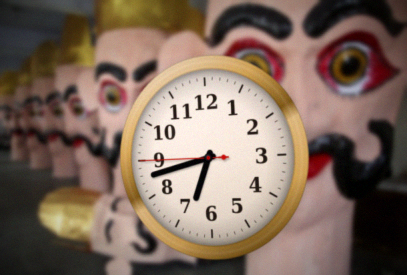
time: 6:42:45
